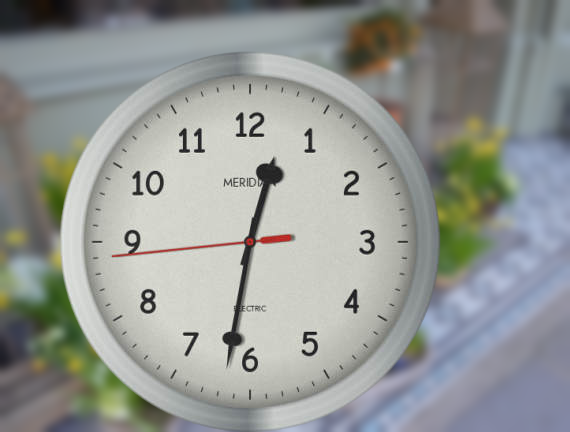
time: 12:31:44
